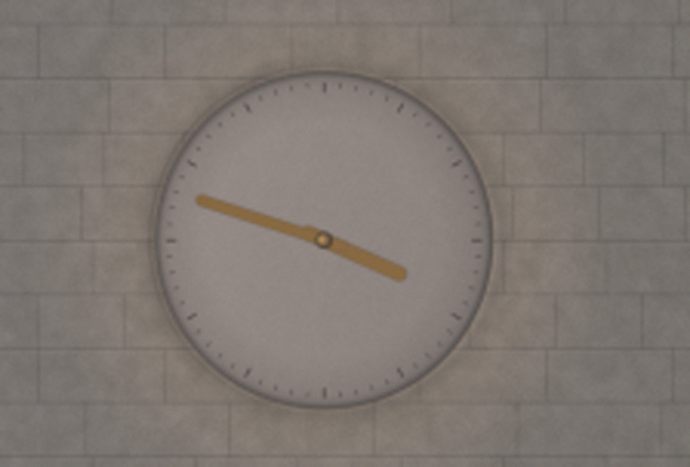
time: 3:48
